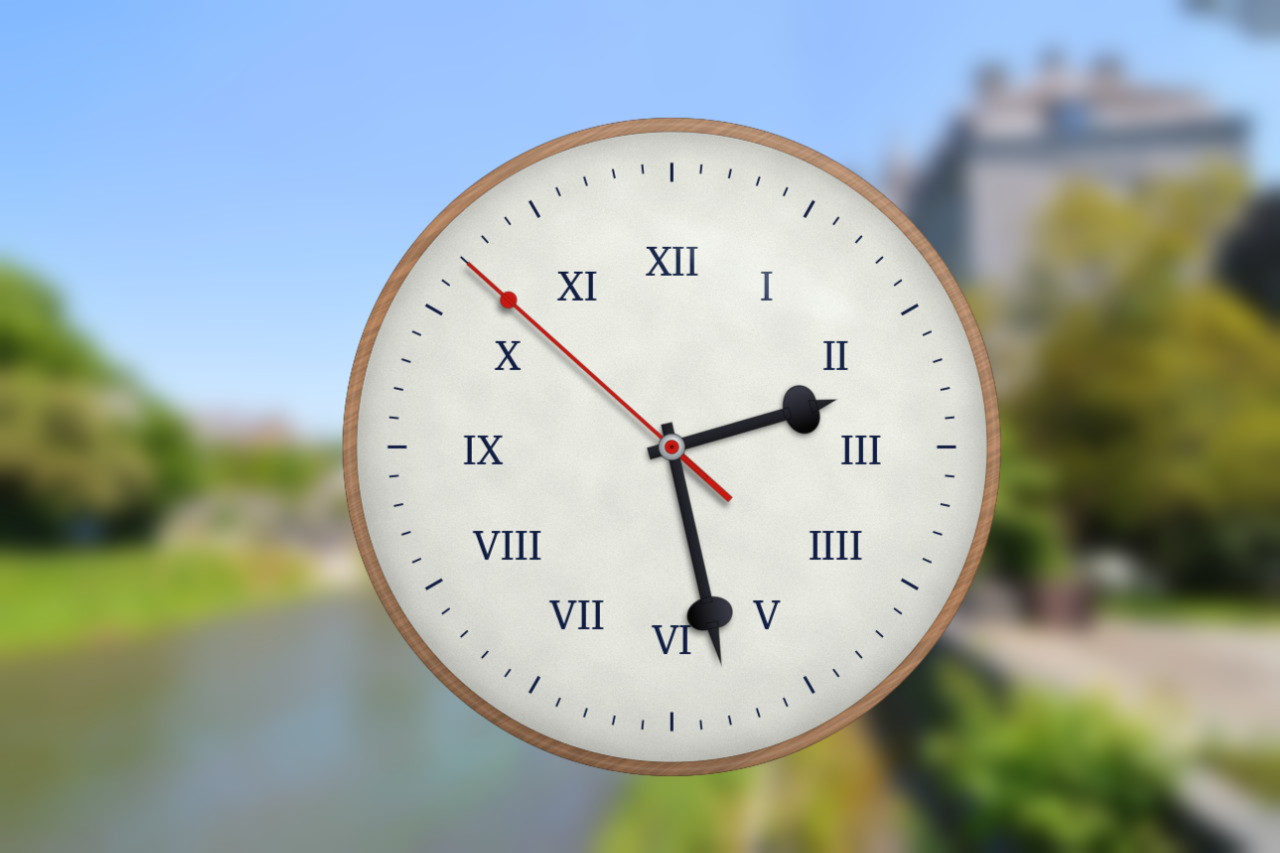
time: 2:27:52
